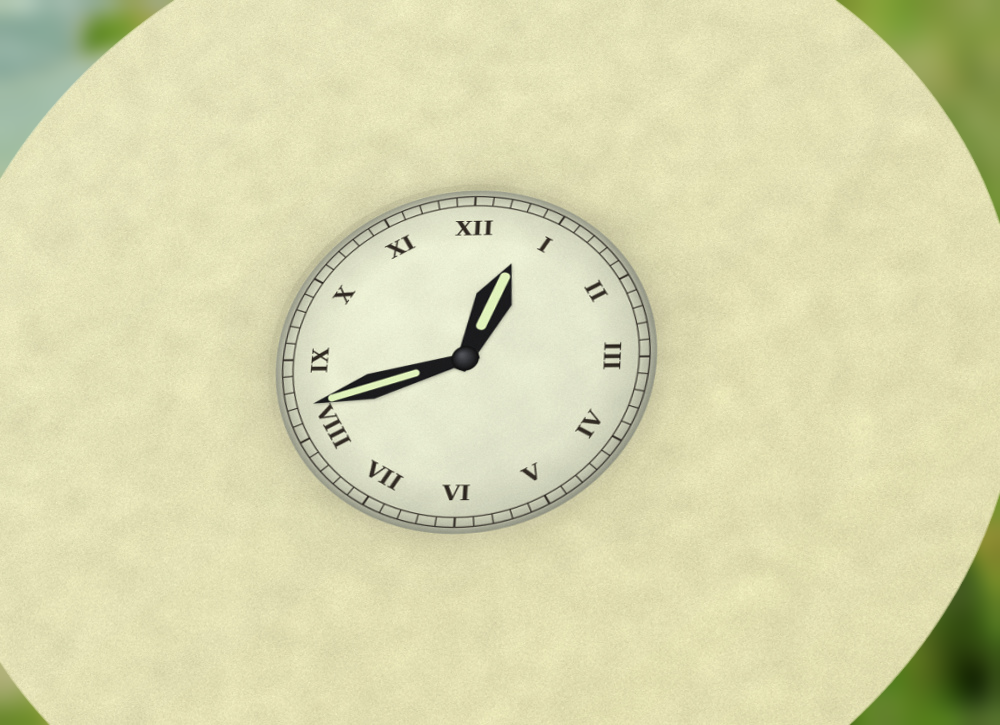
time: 12:42
